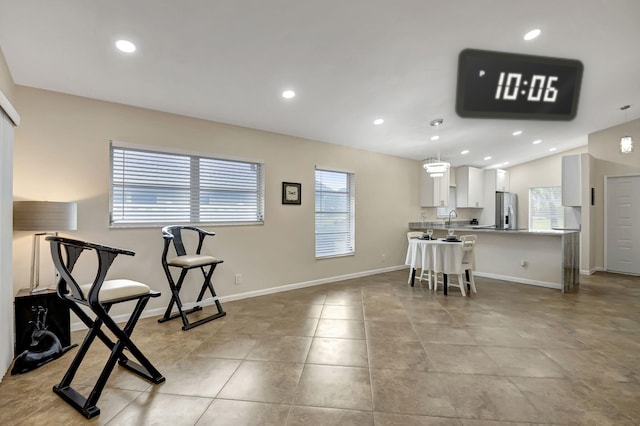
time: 10:06
